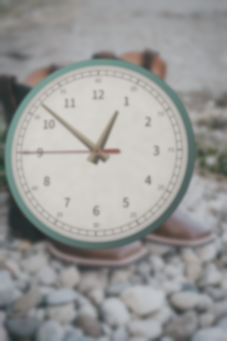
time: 12:51:45
